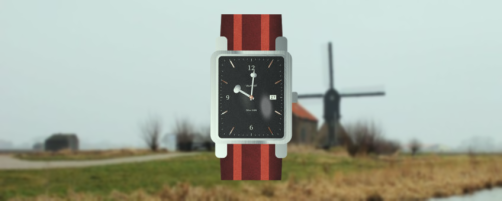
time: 10:01
